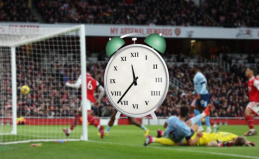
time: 11:37
